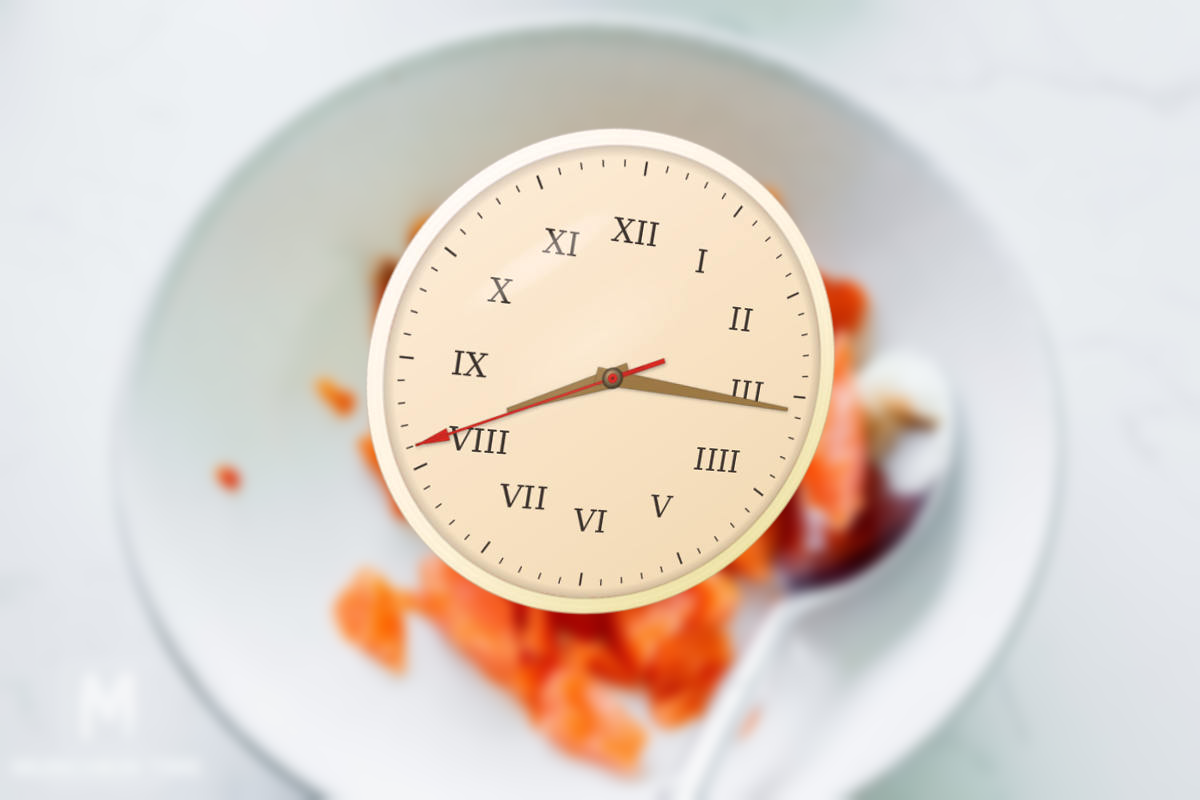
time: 8:15:41
